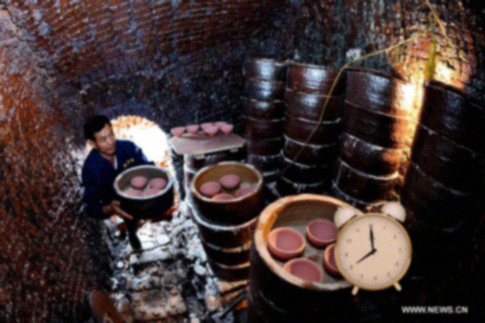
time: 8:00
